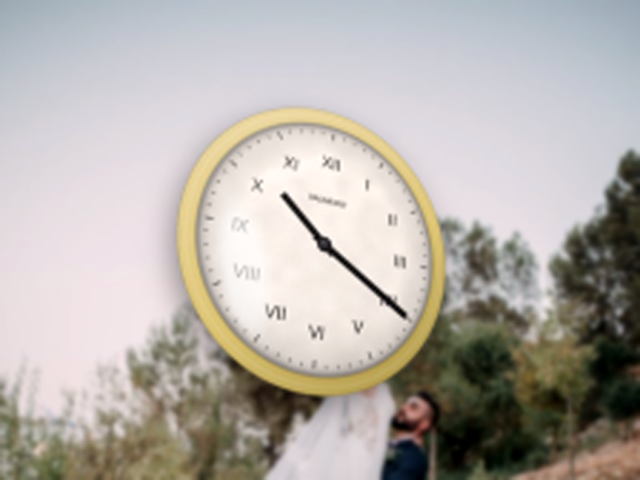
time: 10:20
